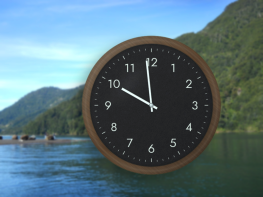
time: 9:59
